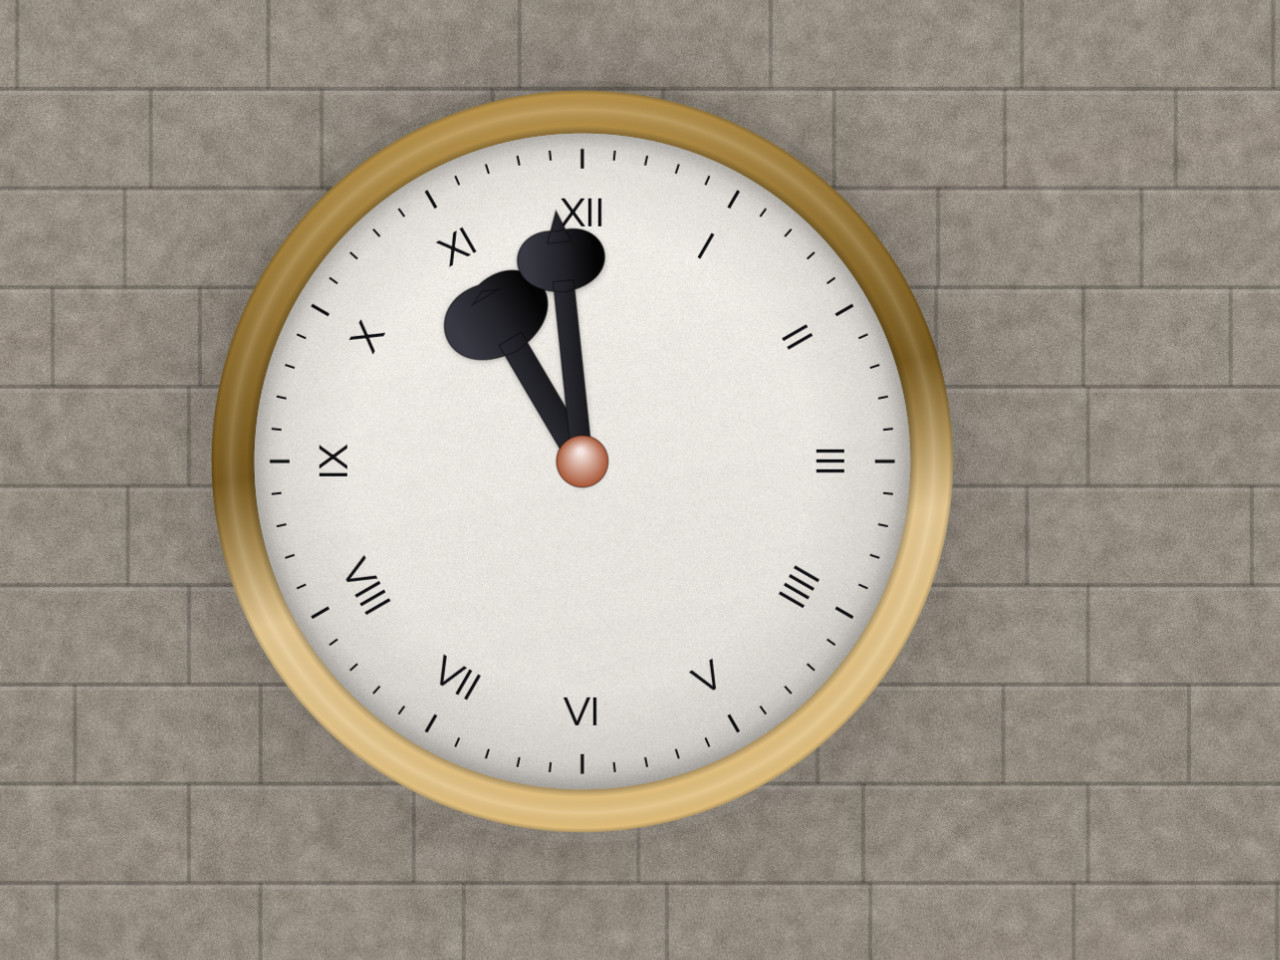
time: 10:59
